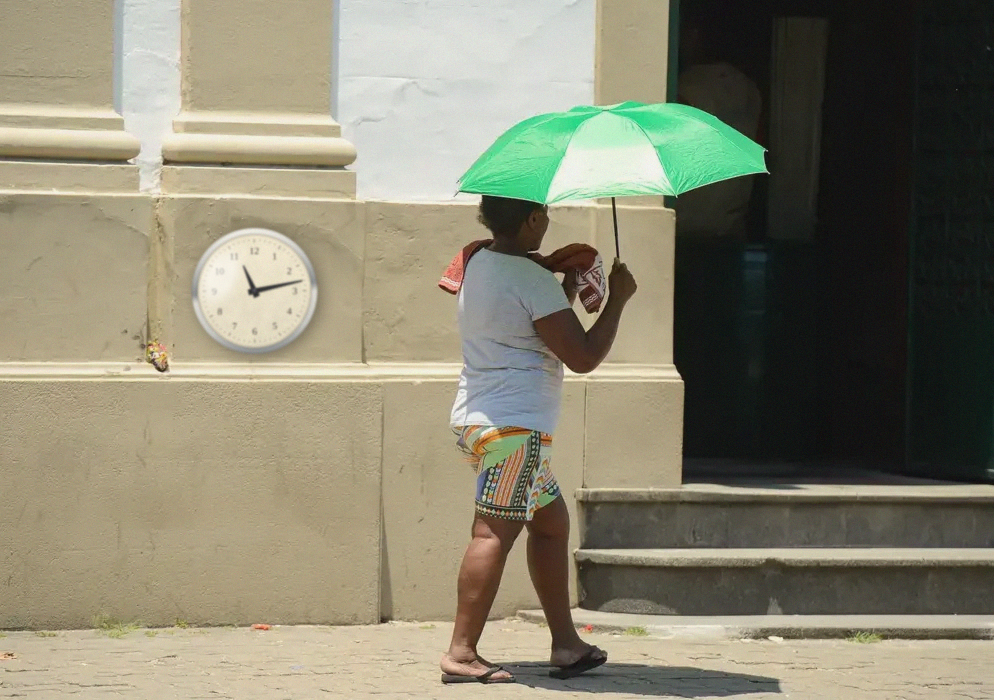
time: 11:13
